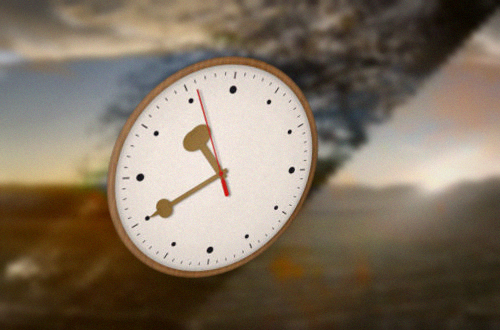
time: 10:39:56
